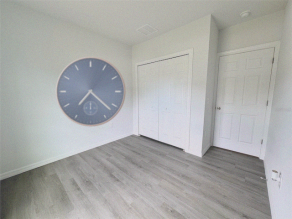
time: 7:22
